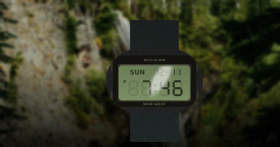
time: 7:46
